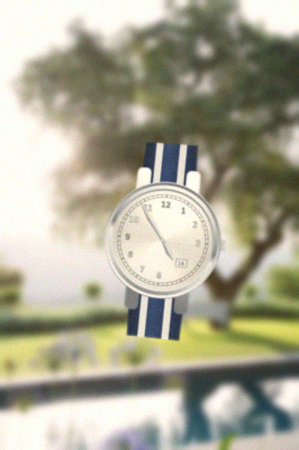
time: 4:54
